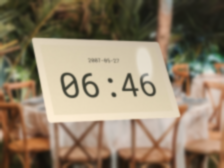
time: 6:46
